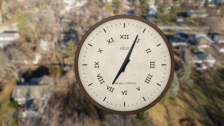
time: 7:04
